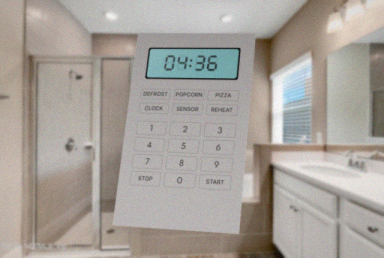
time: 4:36
